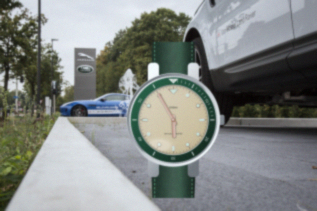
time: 5:55
